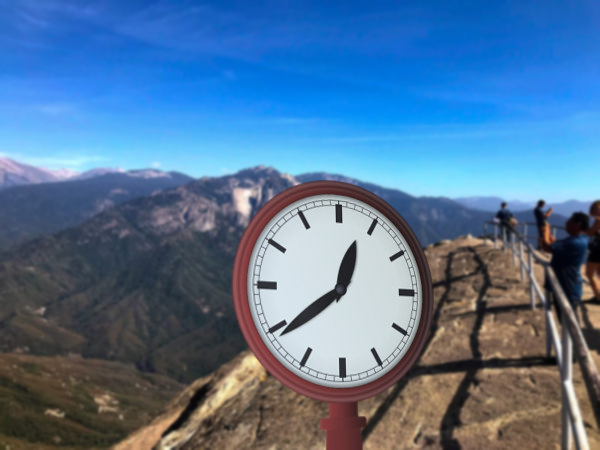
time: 12:39
